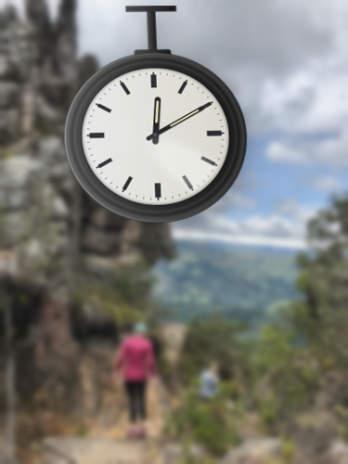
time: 12:10
